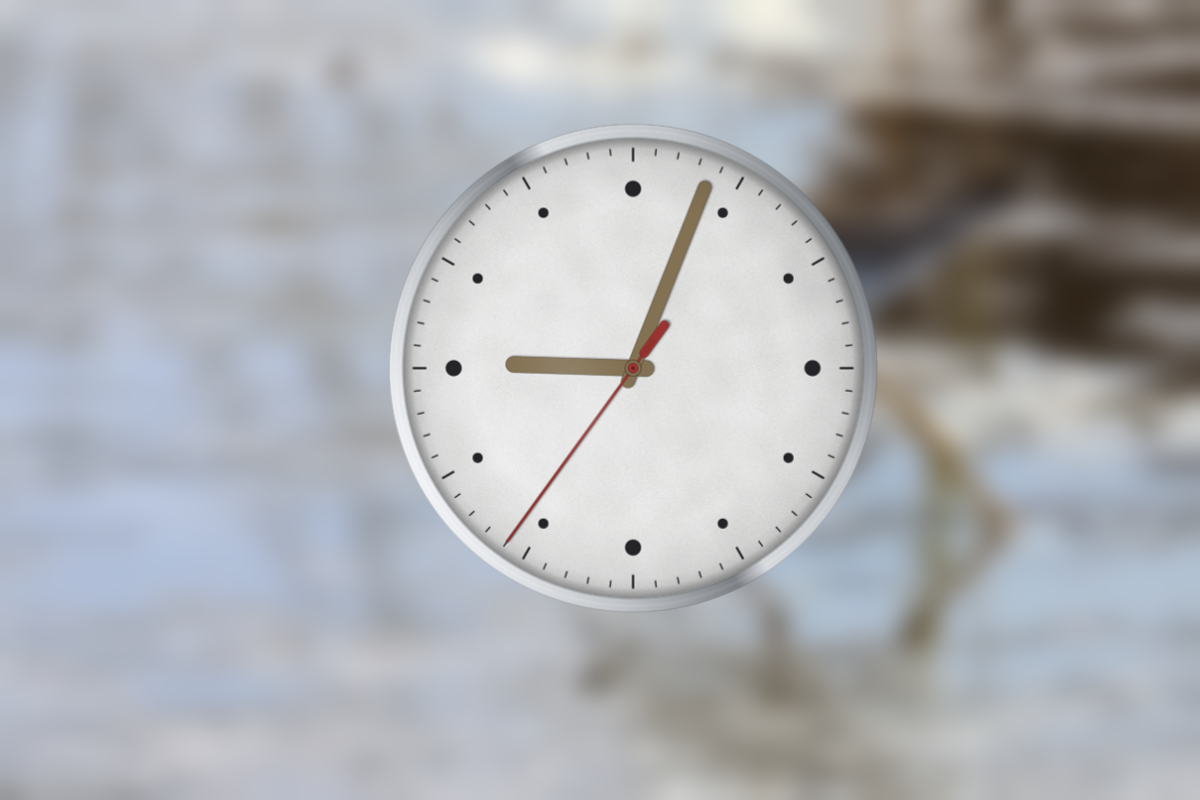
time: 9:03:36
